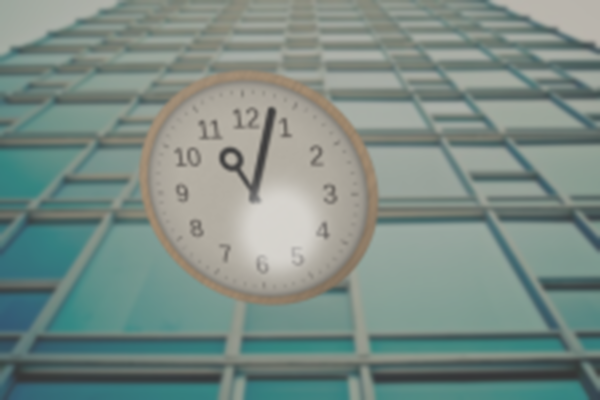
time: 11:03
